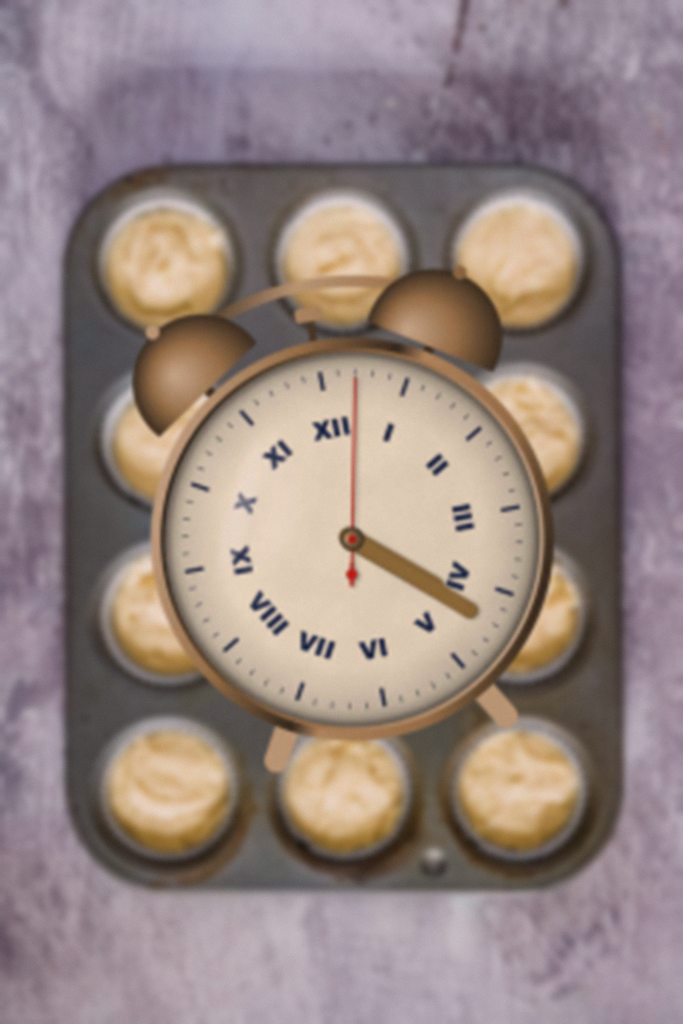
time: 4:22:02
